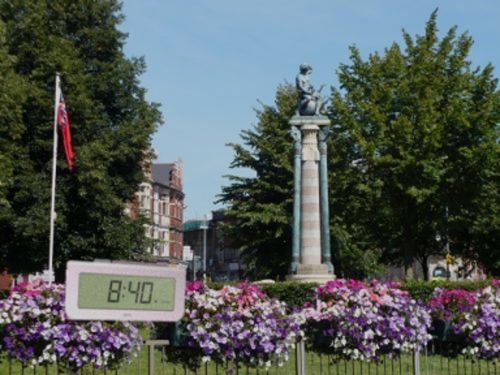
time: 8:40
